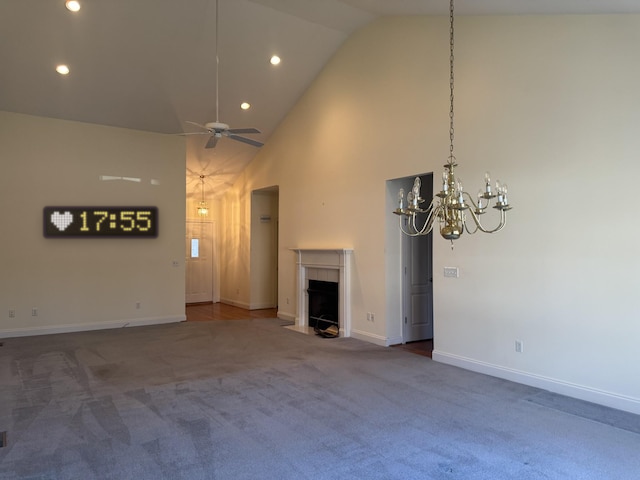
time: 17:55
